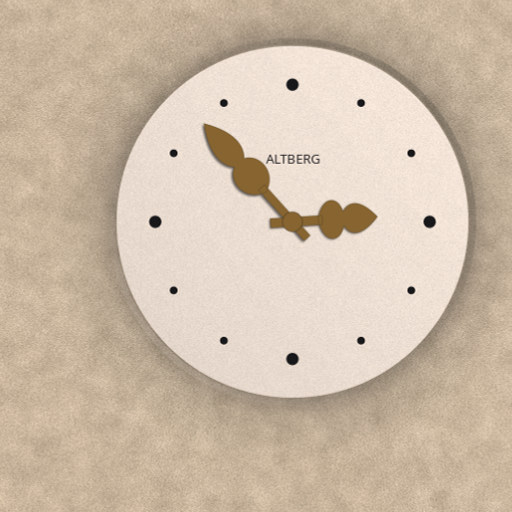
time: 2:53
